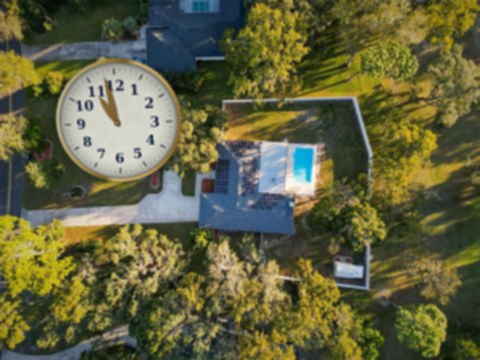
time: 10:58
